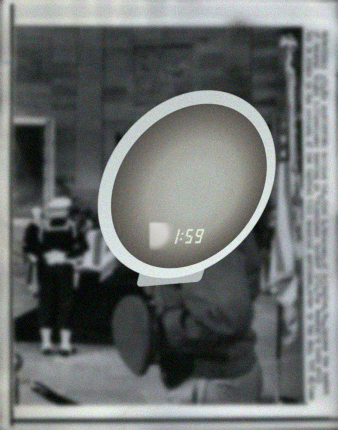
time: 1:59
